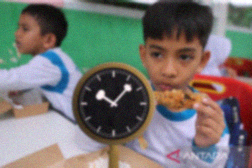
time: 10:07
